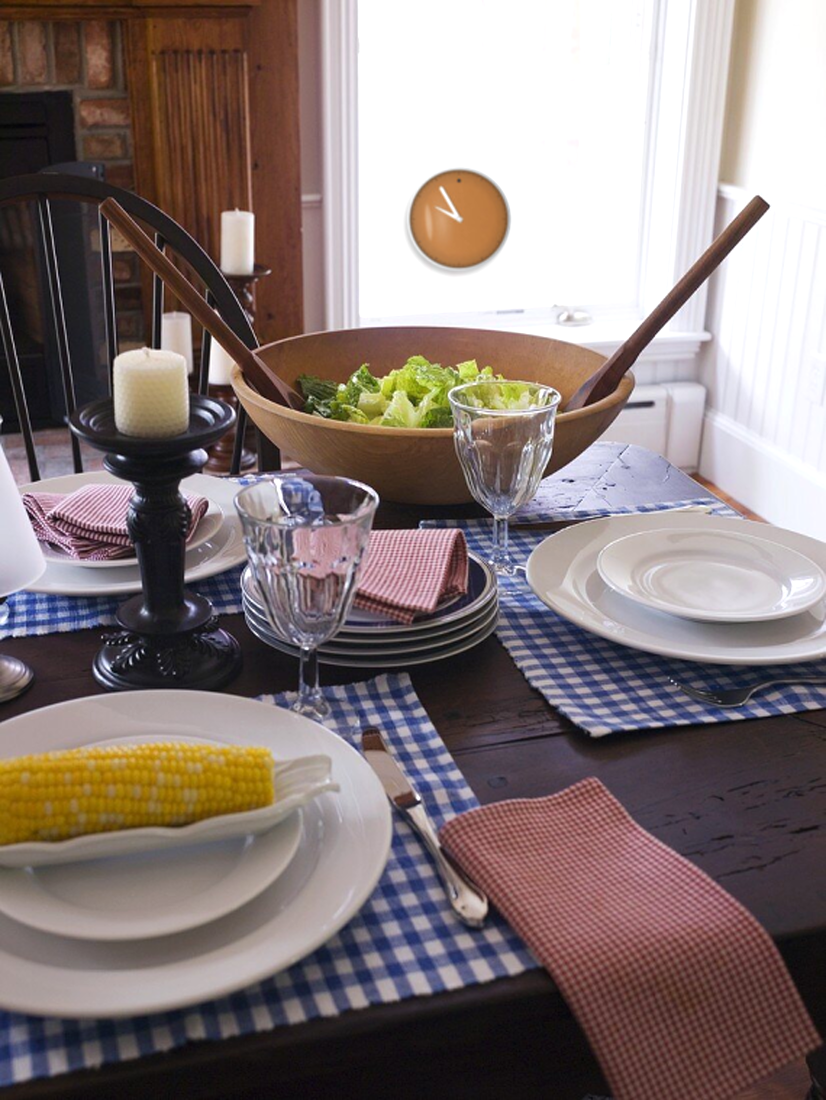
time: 9:55
